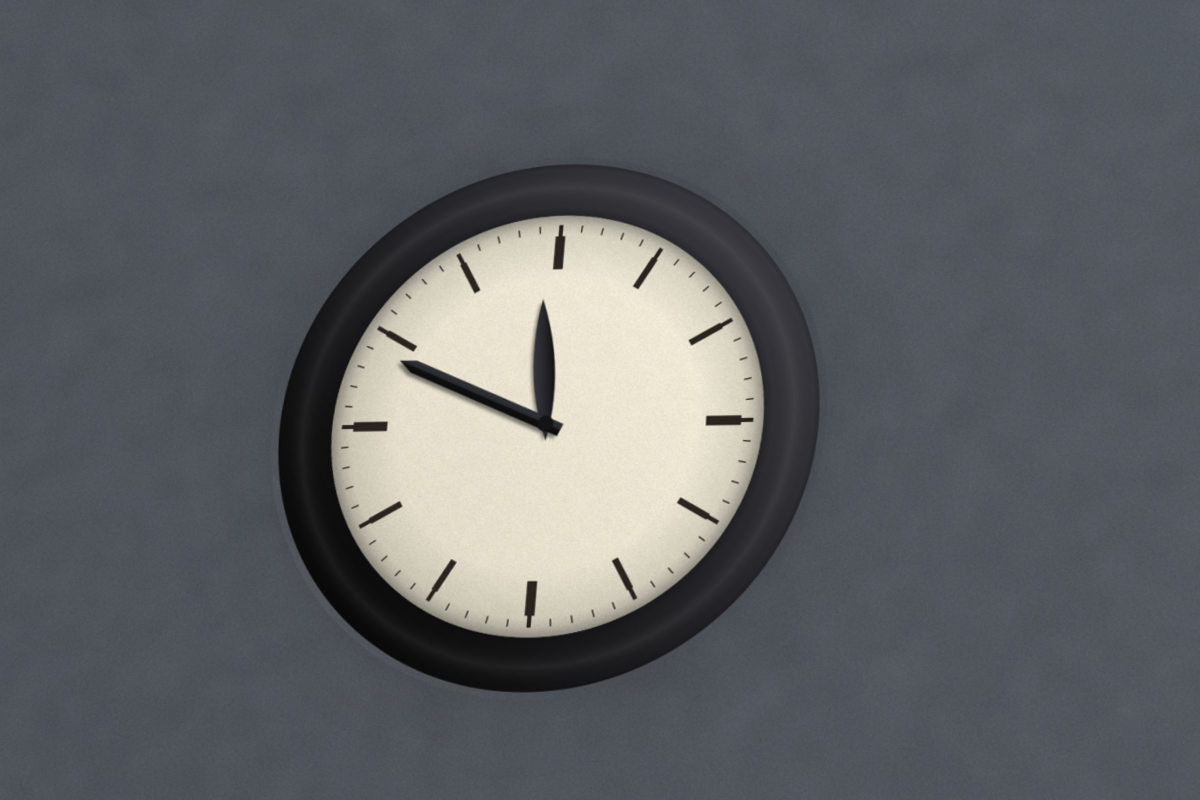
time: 11:49
